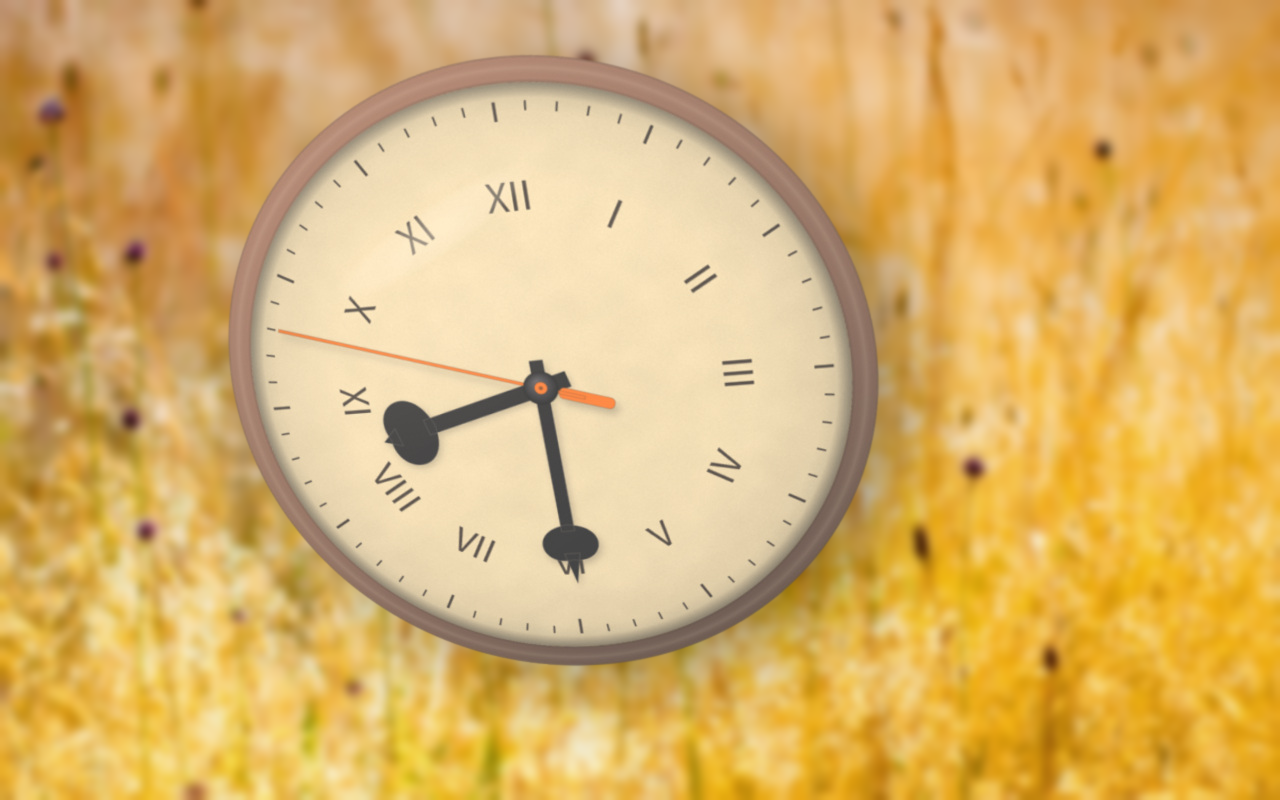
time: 8:29:48
